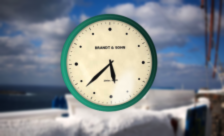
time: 5:38
